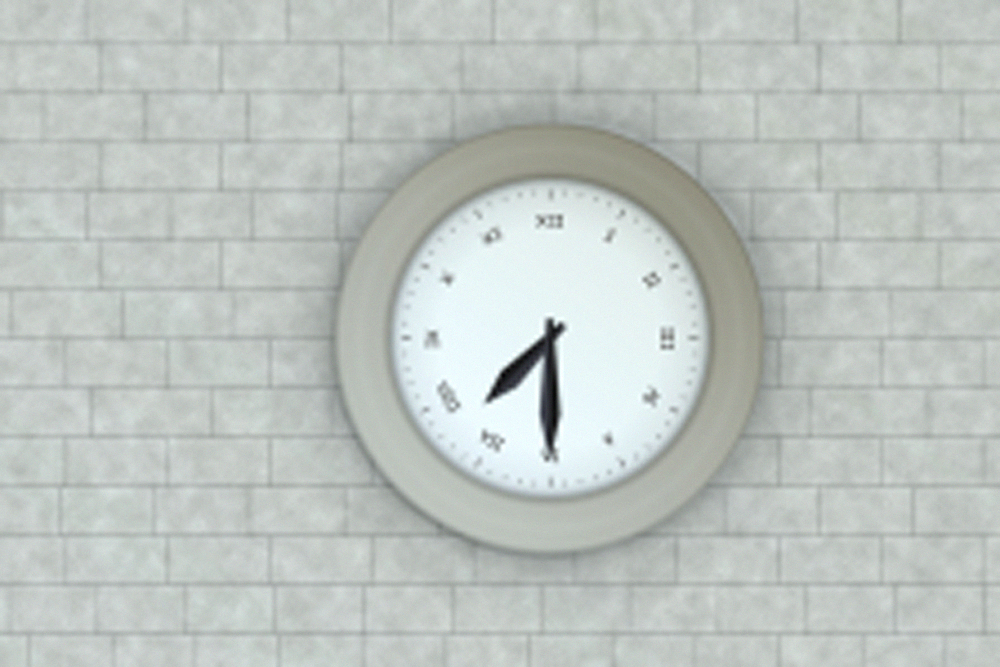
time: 7:30
